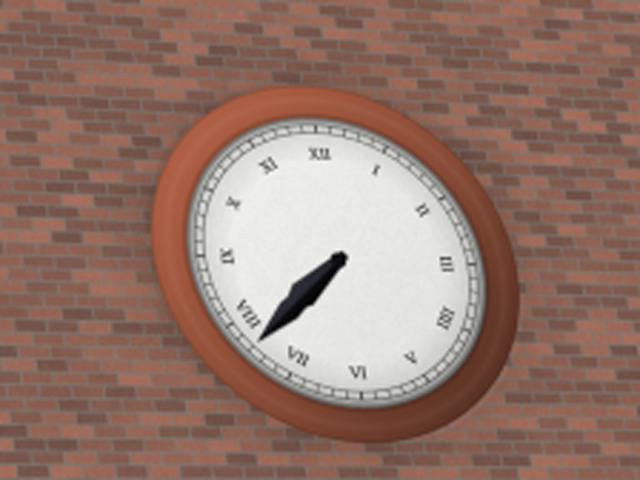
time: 7:38
